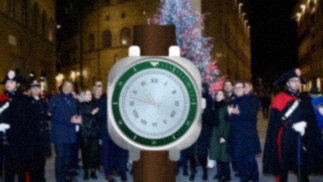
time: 10:48
